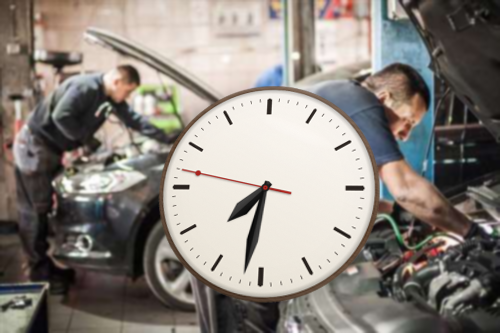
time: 7:31:47
